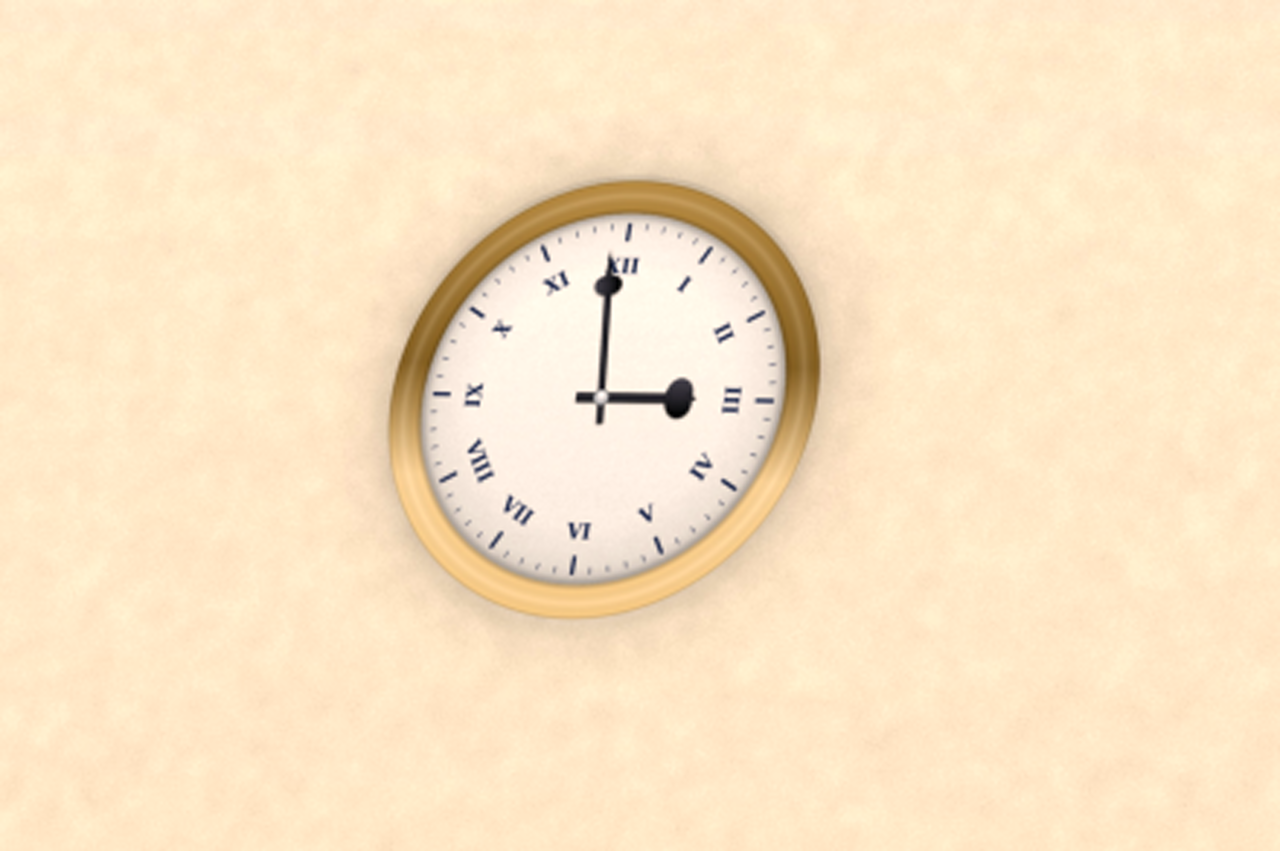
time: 2:59
